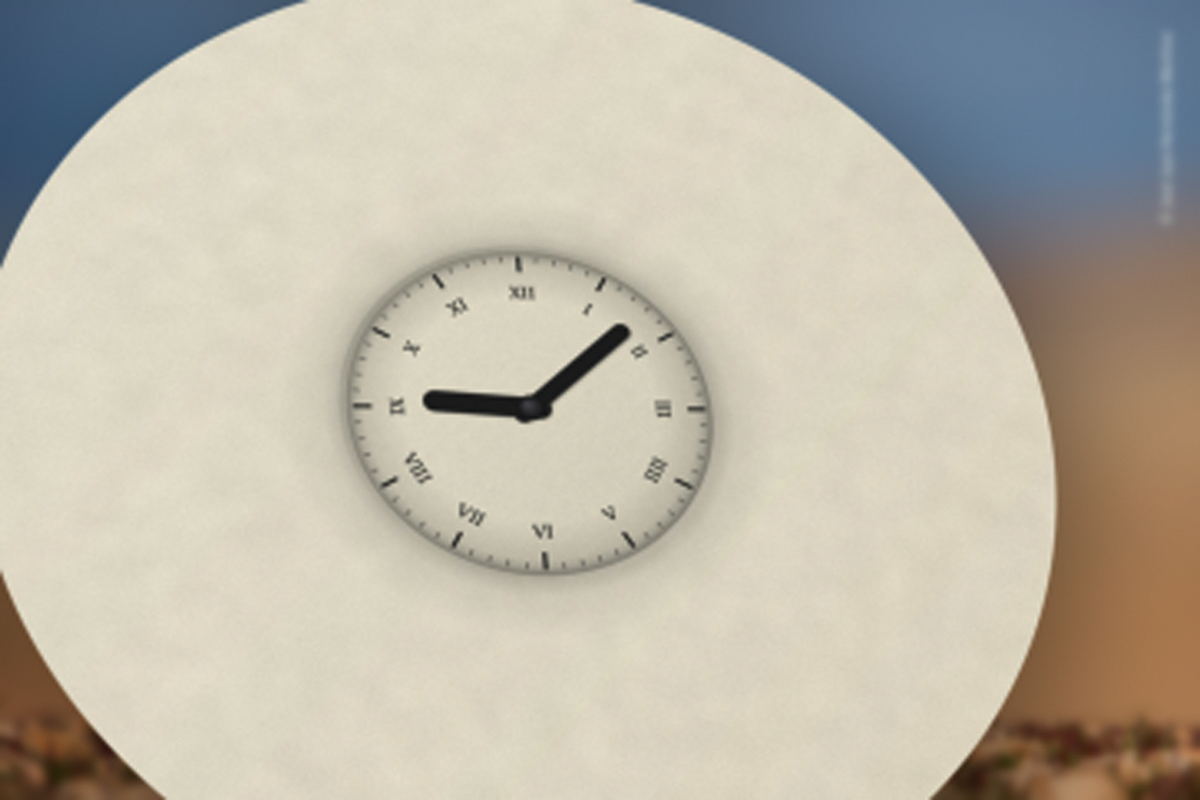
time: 9:08
